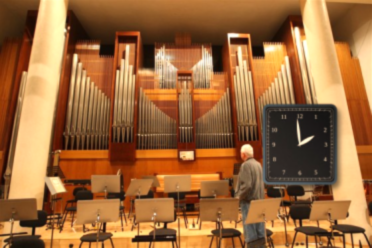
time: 1:59
